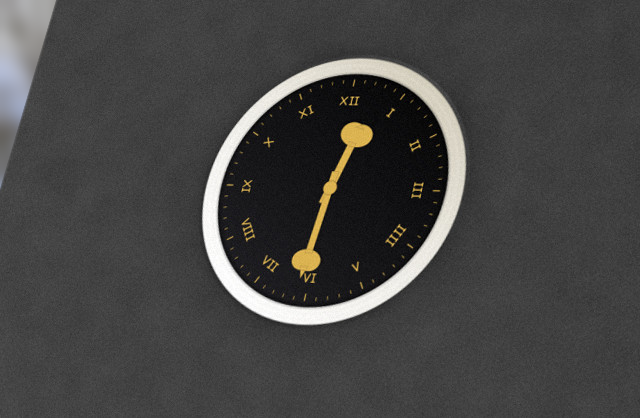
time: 12:31
